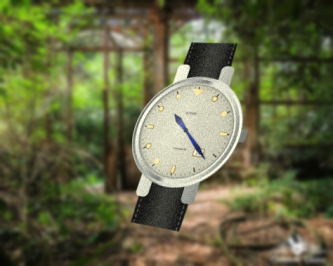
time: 10:22
